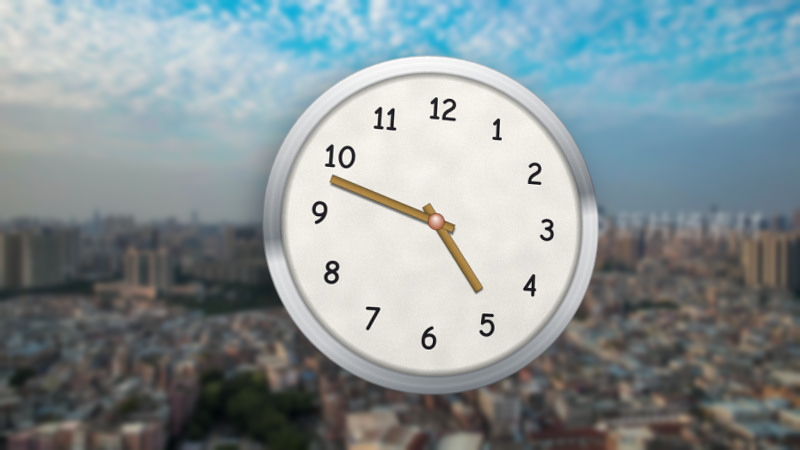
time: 4:48
